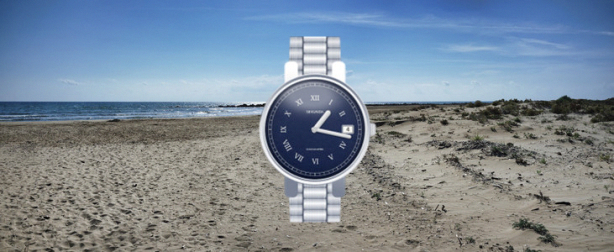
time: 1:17
